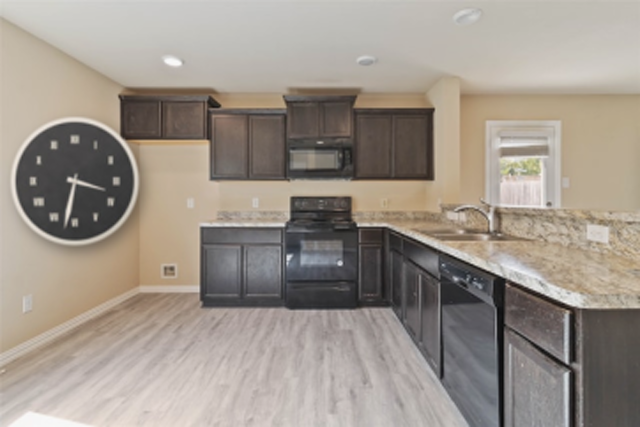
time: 3:32
